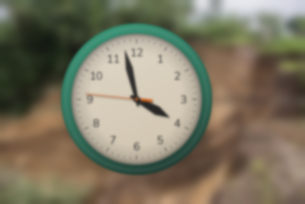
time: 3:57:46
